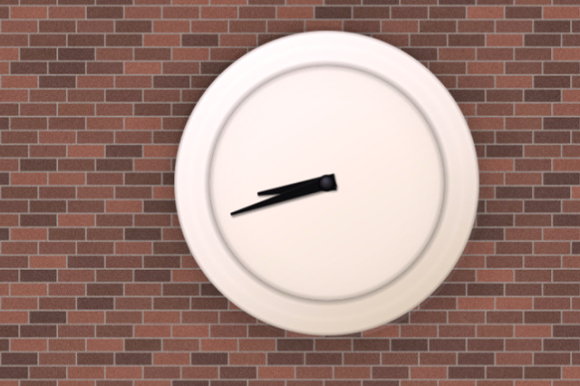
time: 8:42
